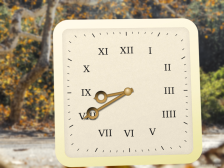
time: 8:40
